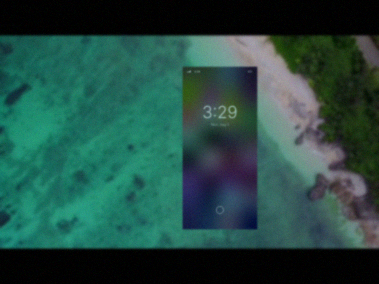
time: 3:29
